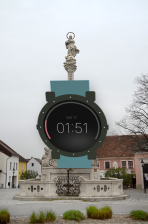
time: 1:51
